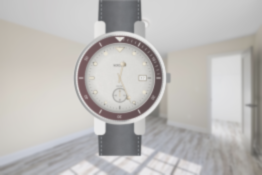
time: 12:26
